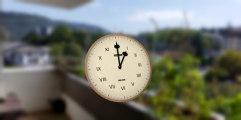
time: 1:00
